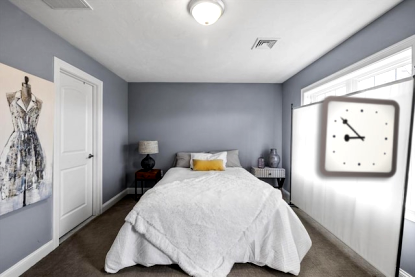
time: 8:52
